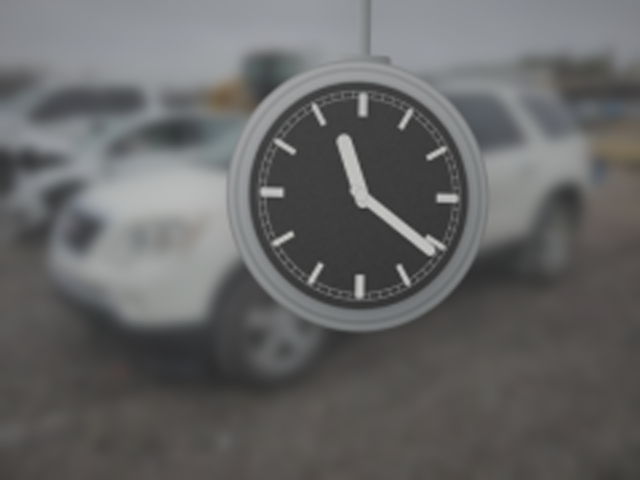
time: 11:21
